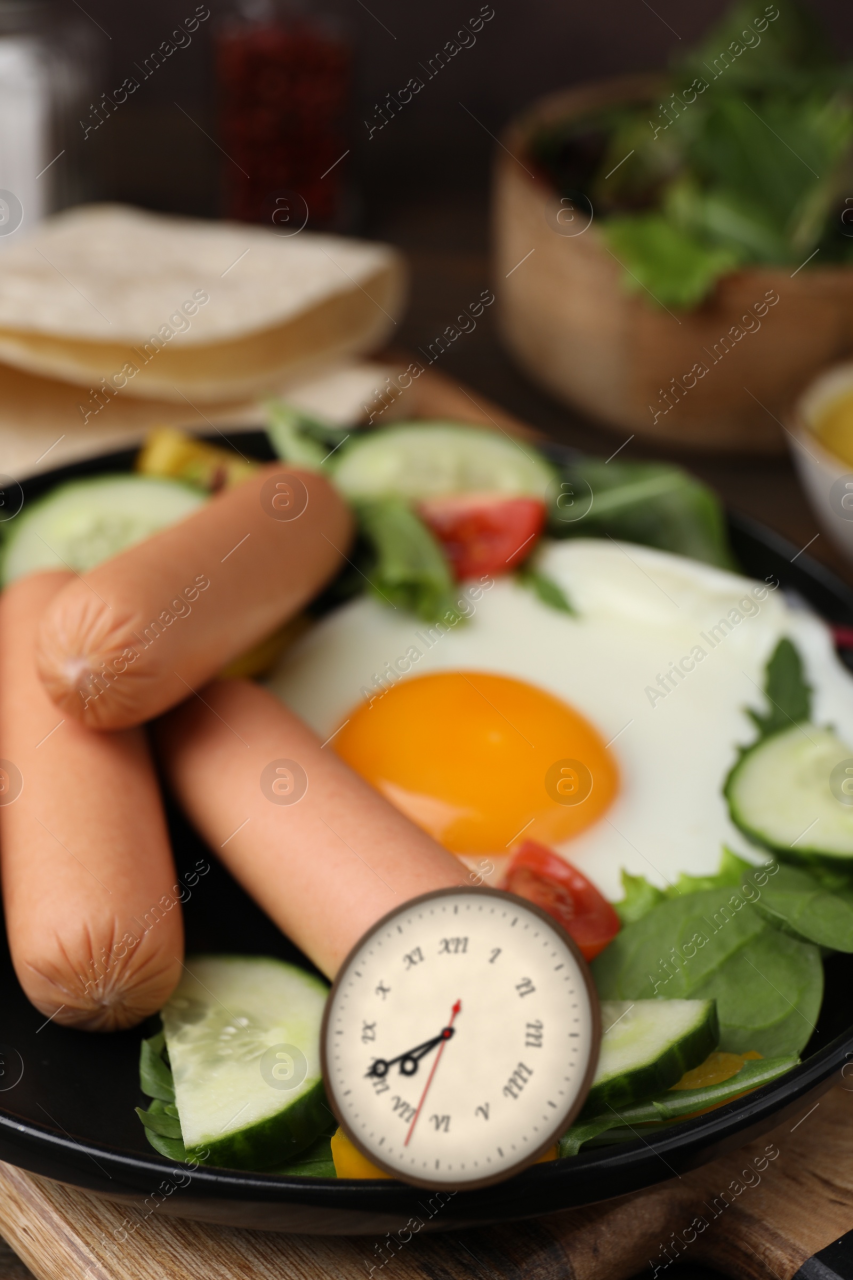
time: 7:40:33
